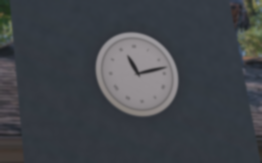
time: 11:13
